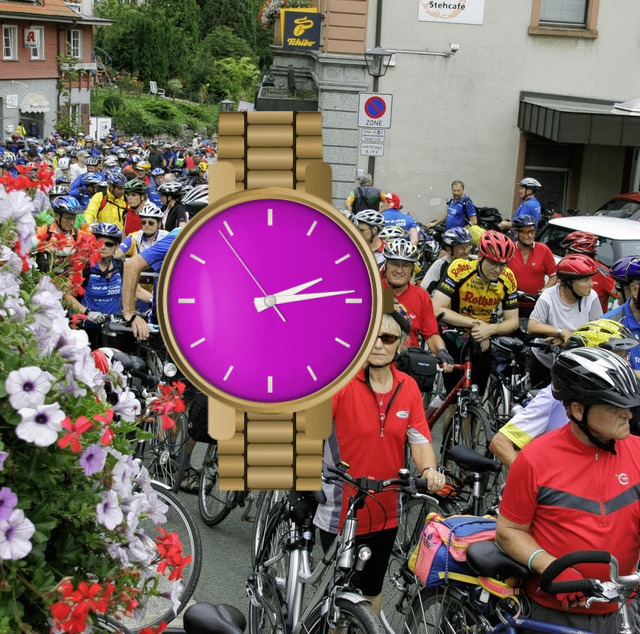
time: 2:13:54
